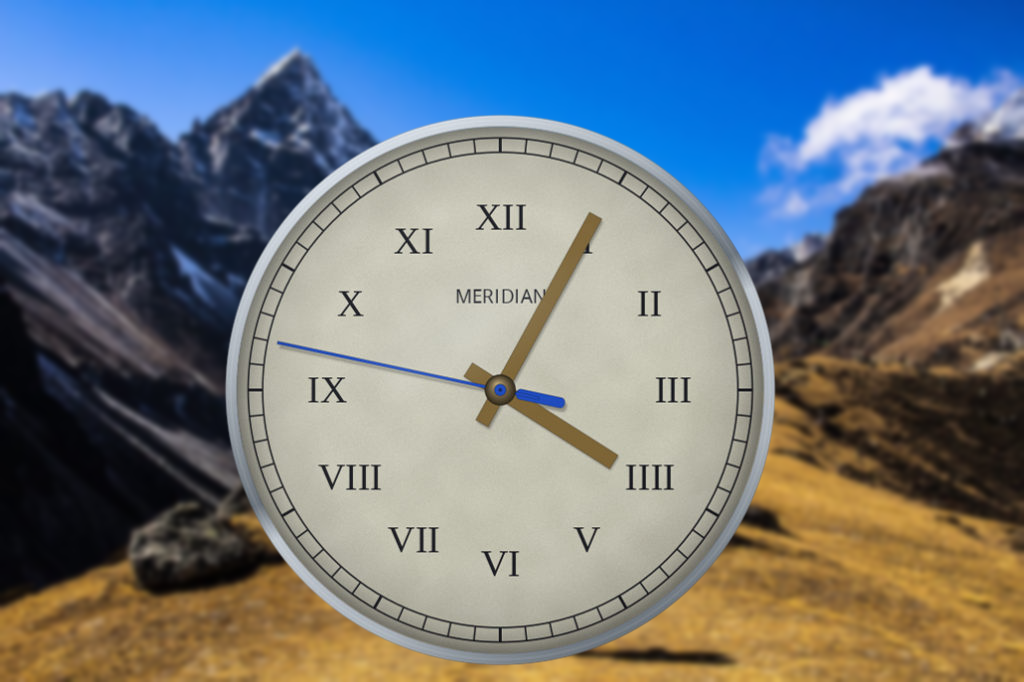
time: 4:04:47
